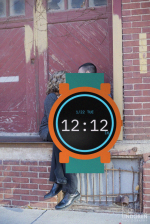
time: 12:12
